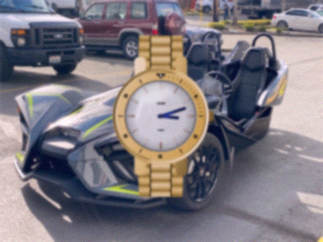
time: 3:12
